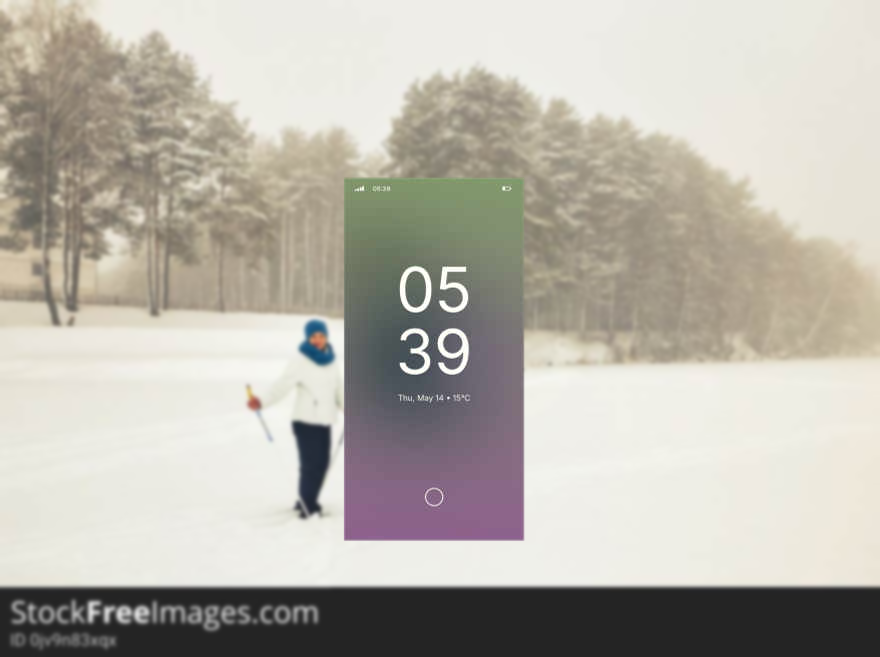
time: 5:39
